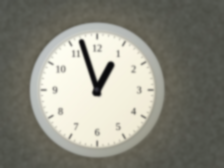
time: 12:57
